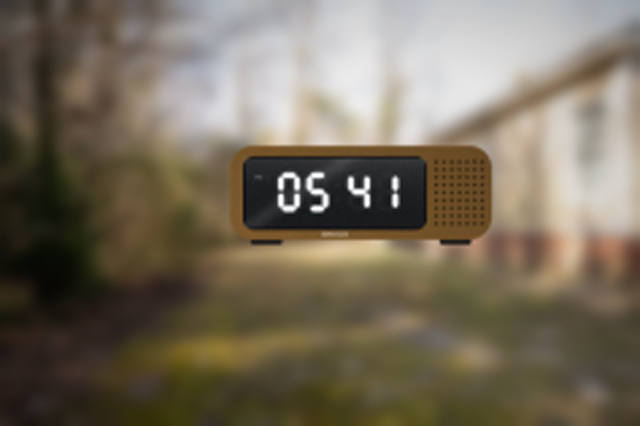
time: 5:41
